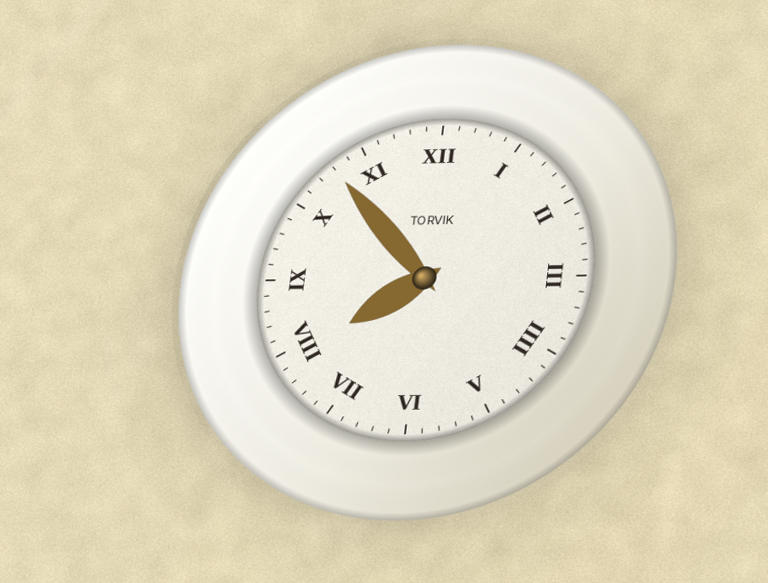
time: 7:53
